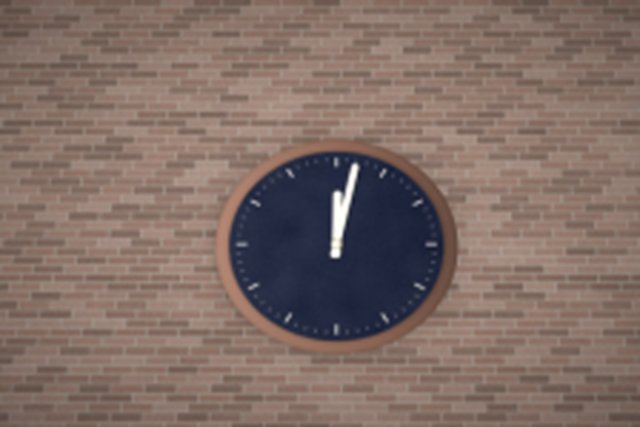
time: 12:02
